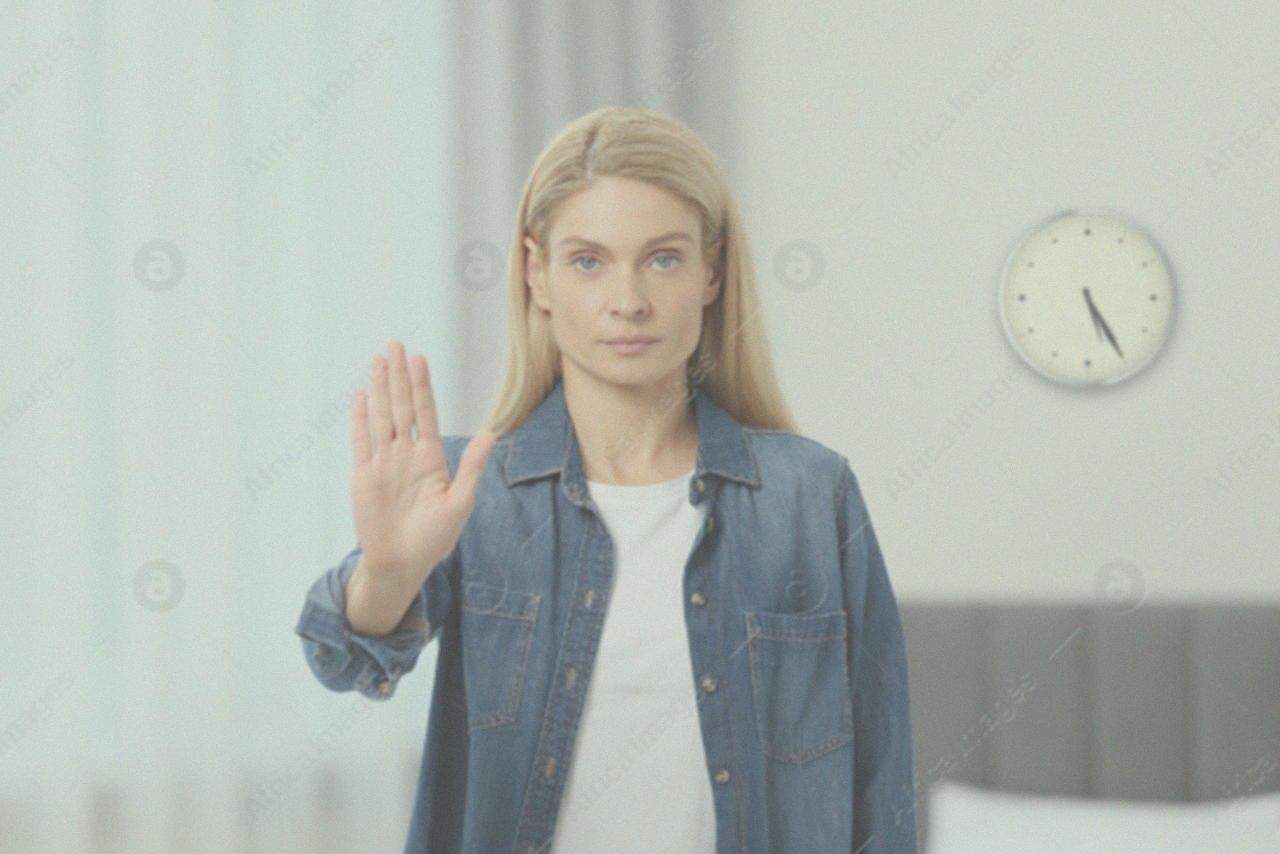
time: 5:25
